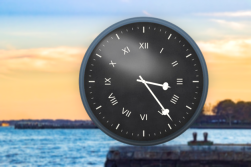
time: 3:24
